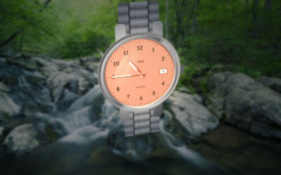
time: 10:45
